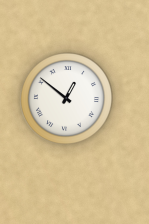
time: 12:51
